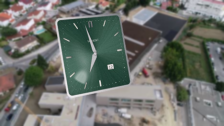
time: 6:58
